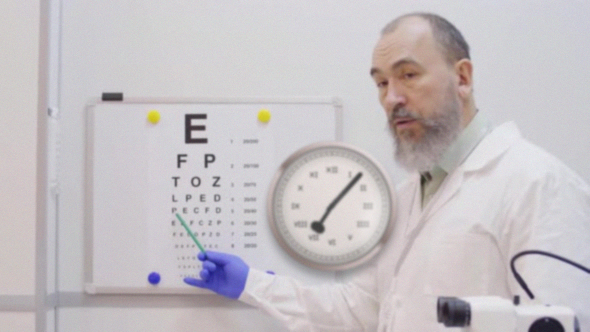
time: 7:07
